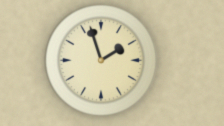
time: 1:57
